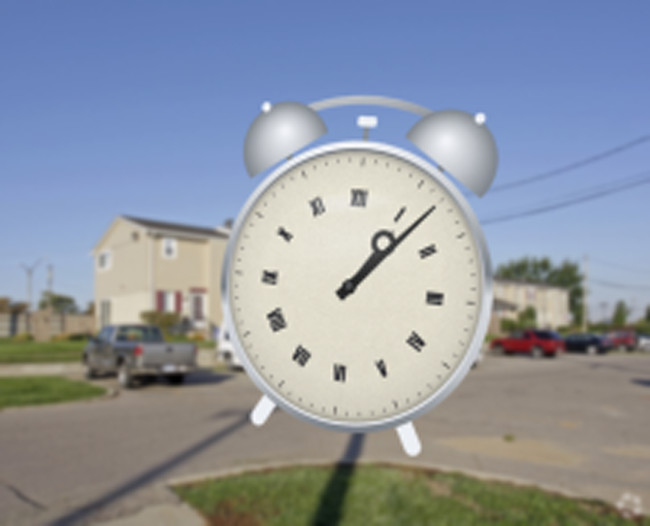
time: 1:07
